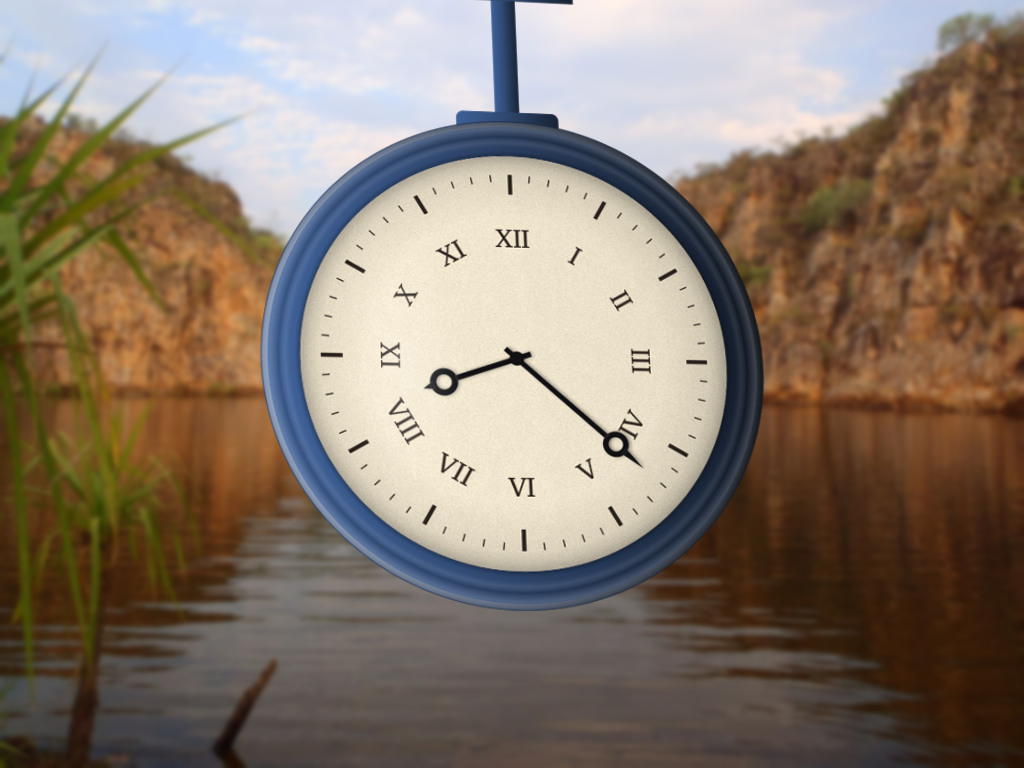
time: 8:22
